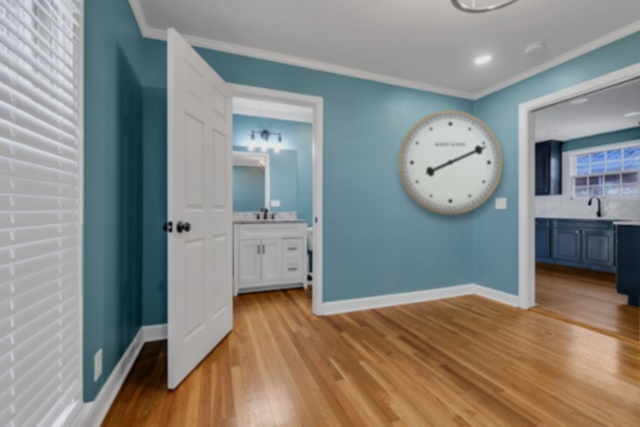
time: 8:11
